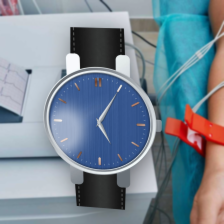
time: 5:05
